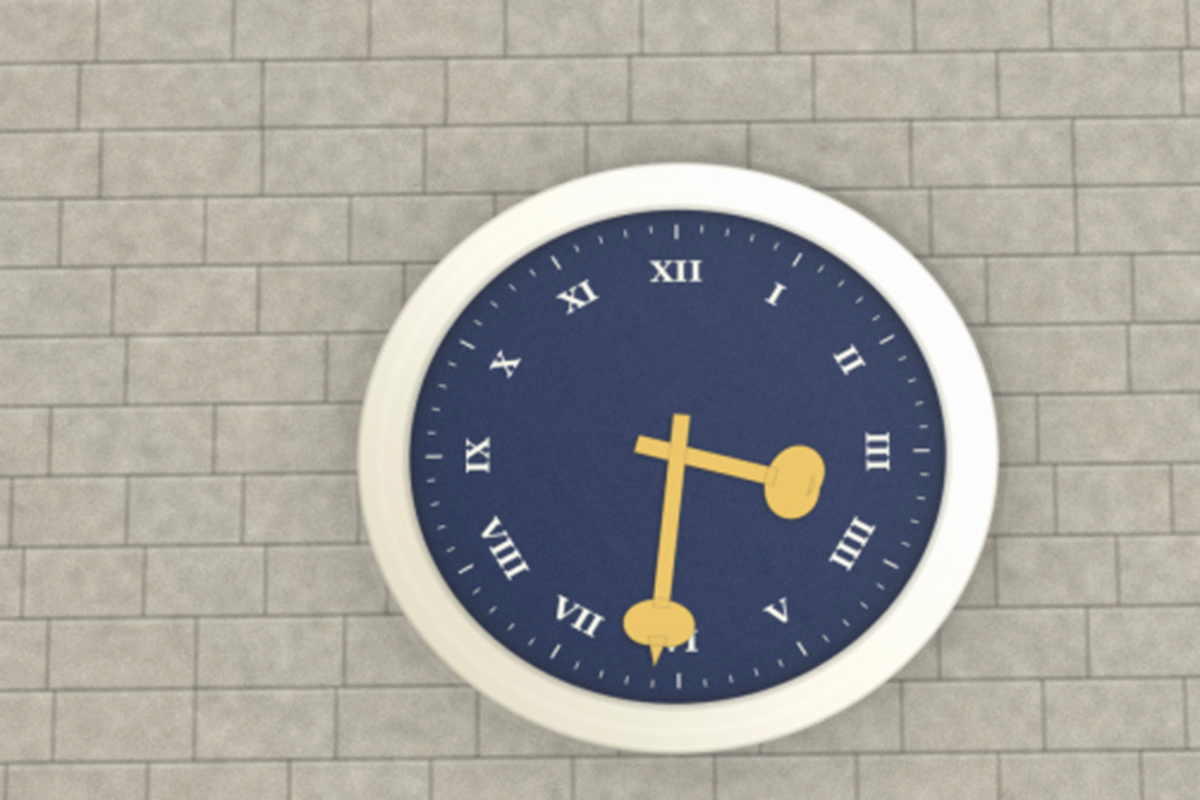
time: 3:31
